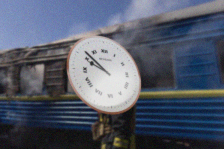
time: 9:52
